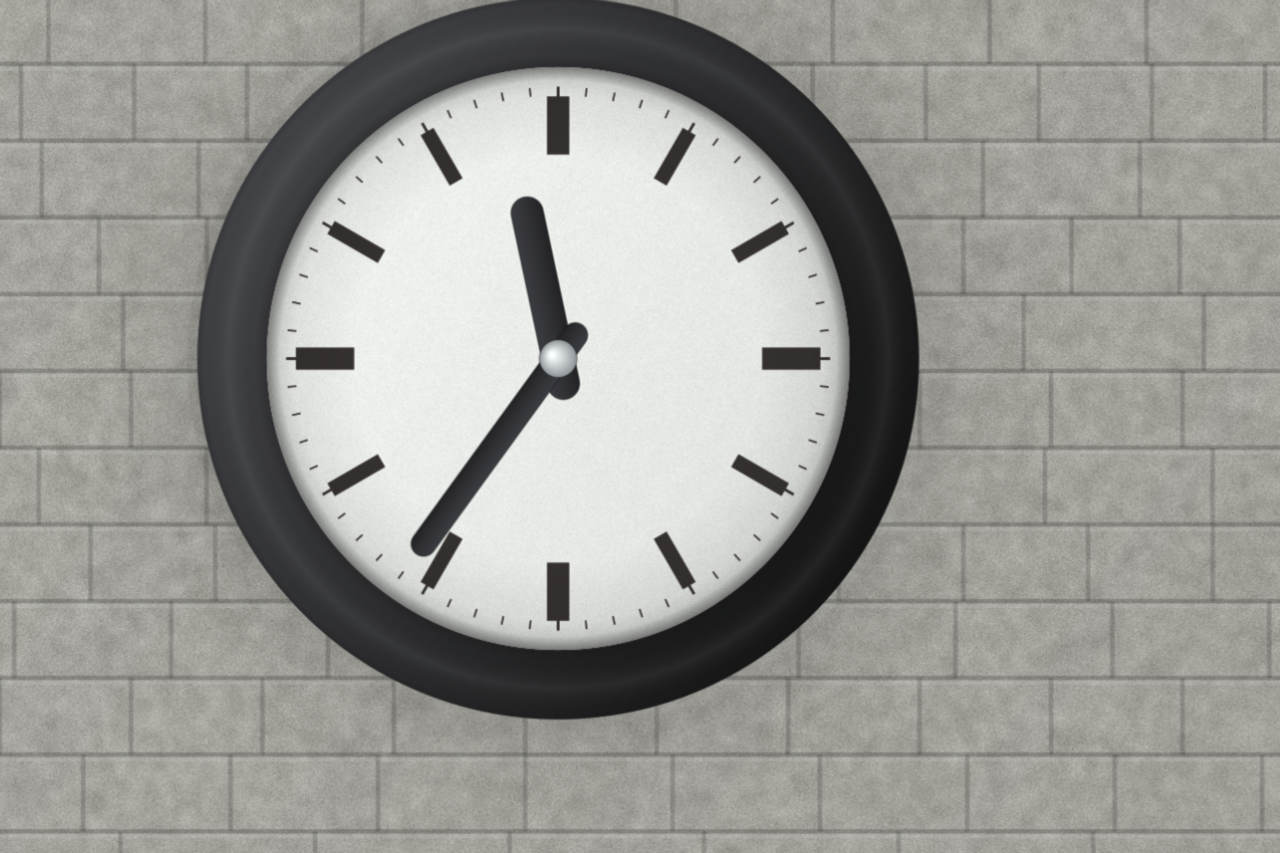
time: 11:36
